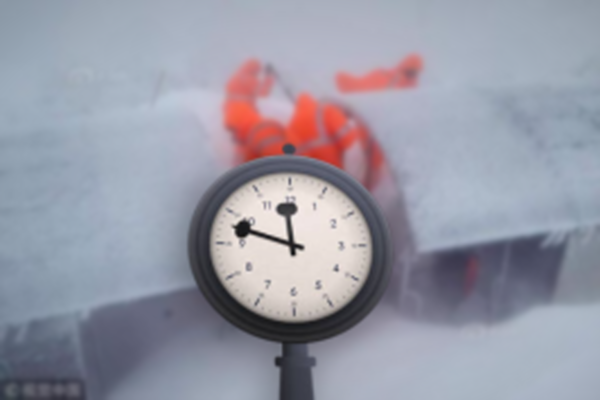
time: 11:48
